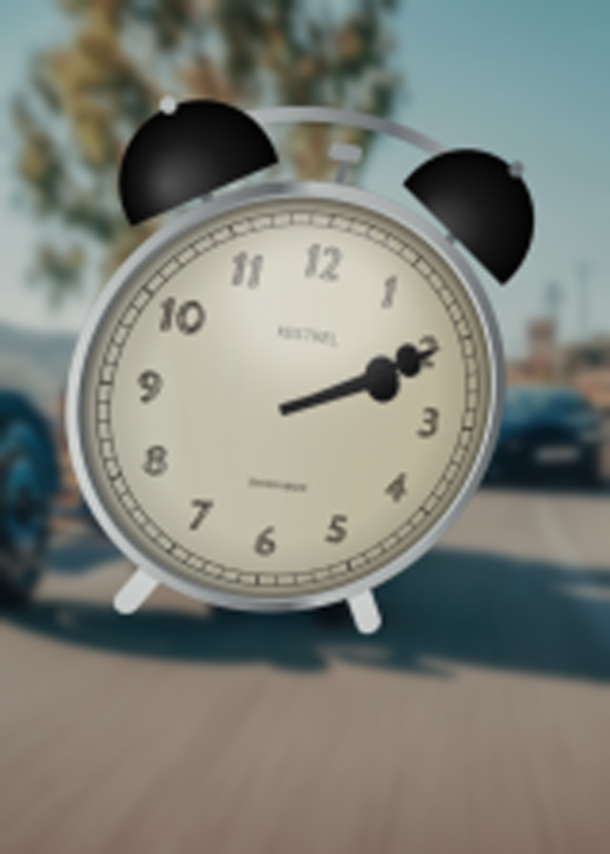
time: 2:10
